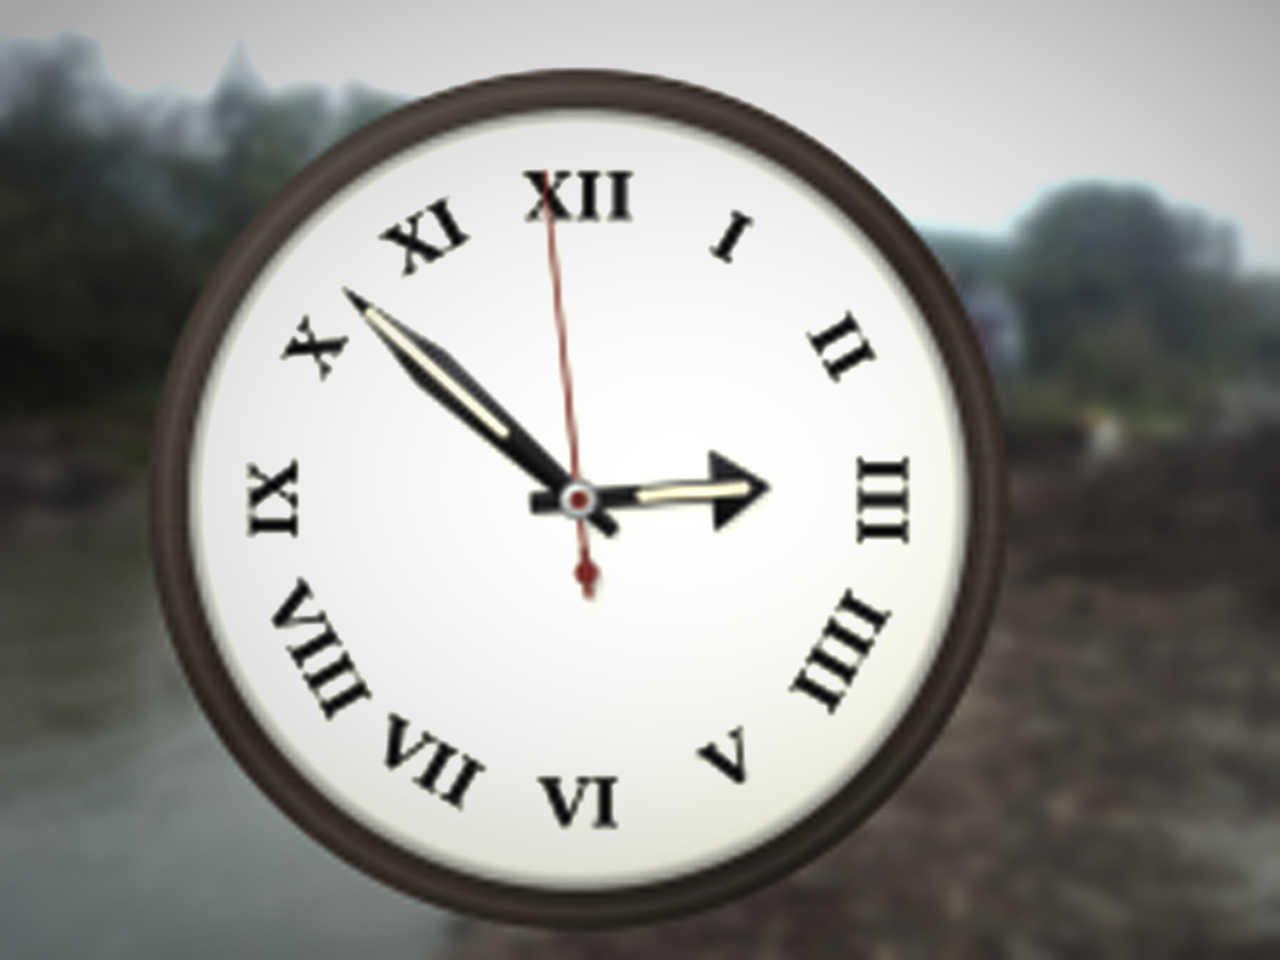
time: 2:51:59
